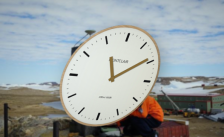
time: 11:09
